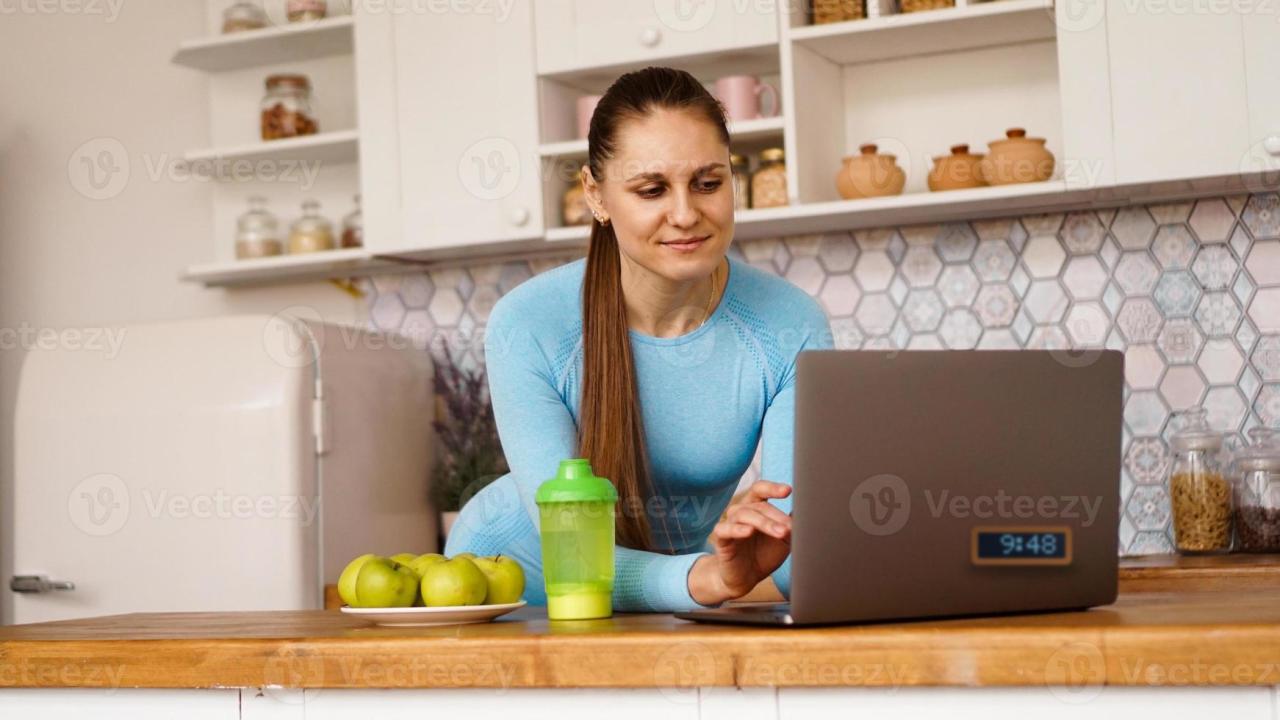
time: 9:48
